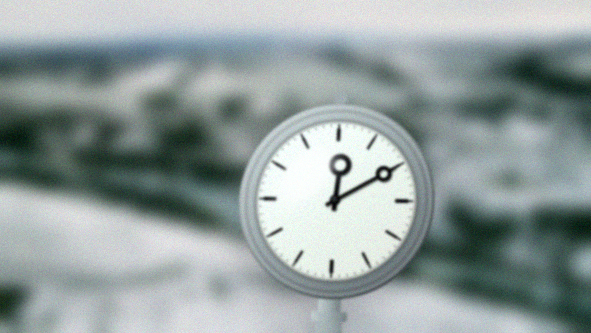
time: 12:10
